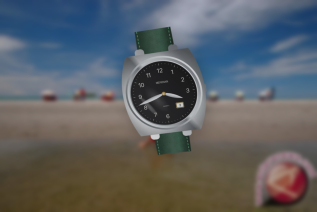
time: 3:42
